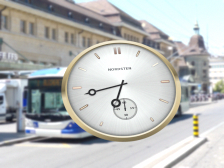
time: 6:43
